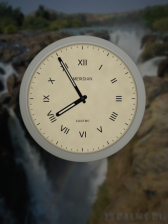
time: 7:55
